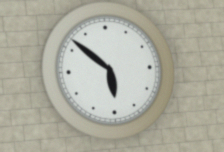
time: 5:52
